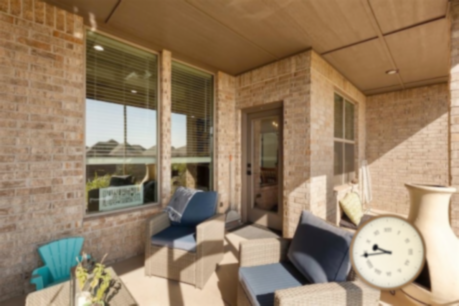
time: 9:44
